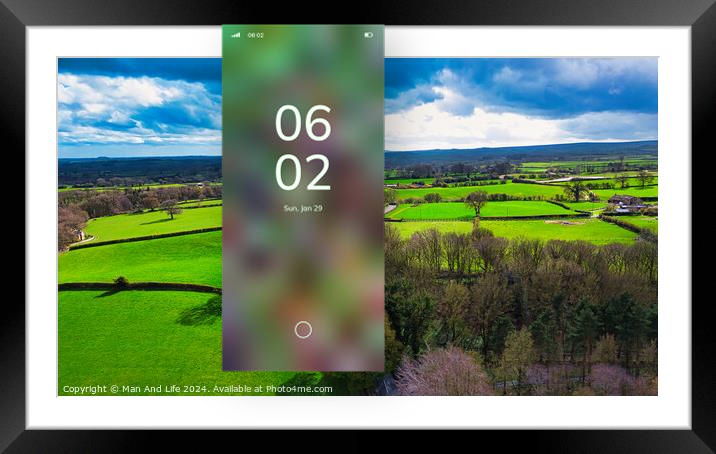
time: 6:02
